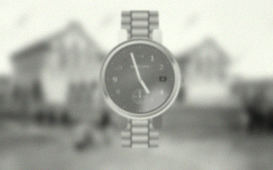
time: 4:57
